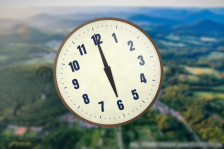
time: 6:00
